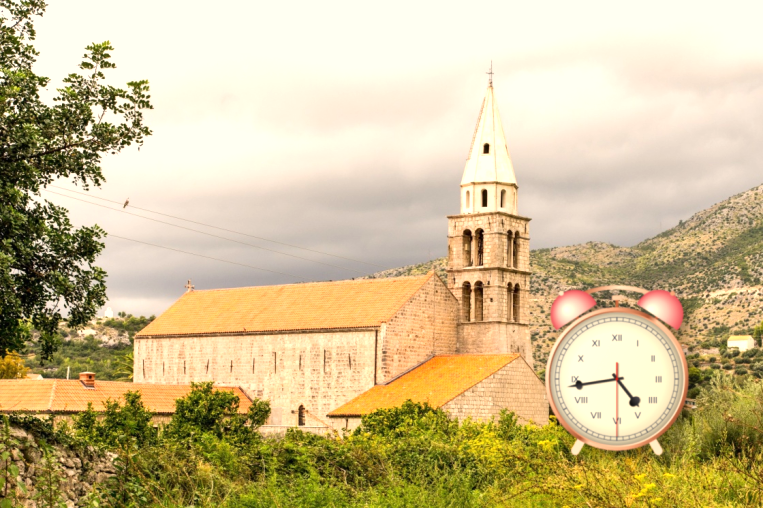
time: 4:43:30
